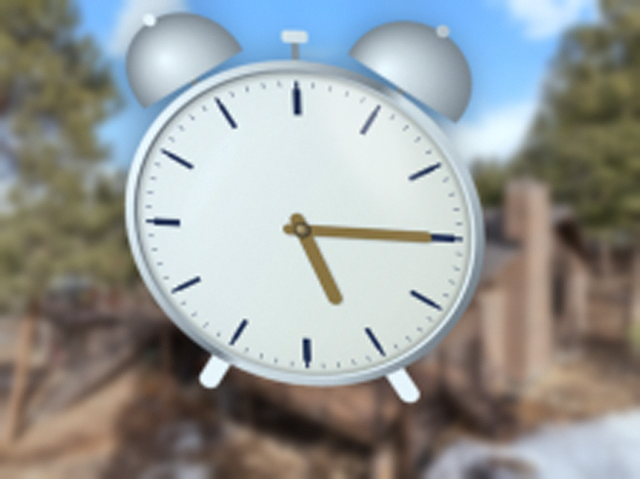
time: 5:15
